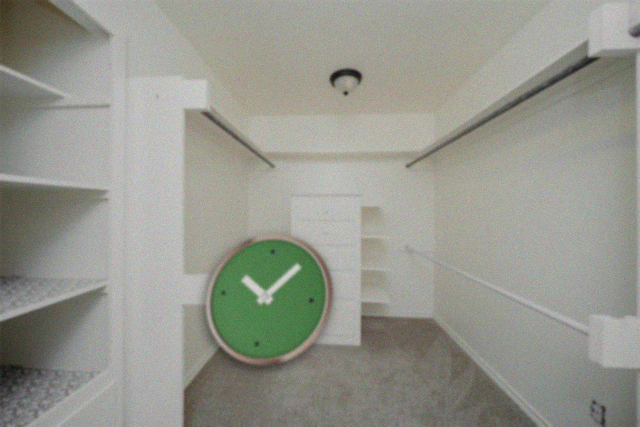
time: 10:07
